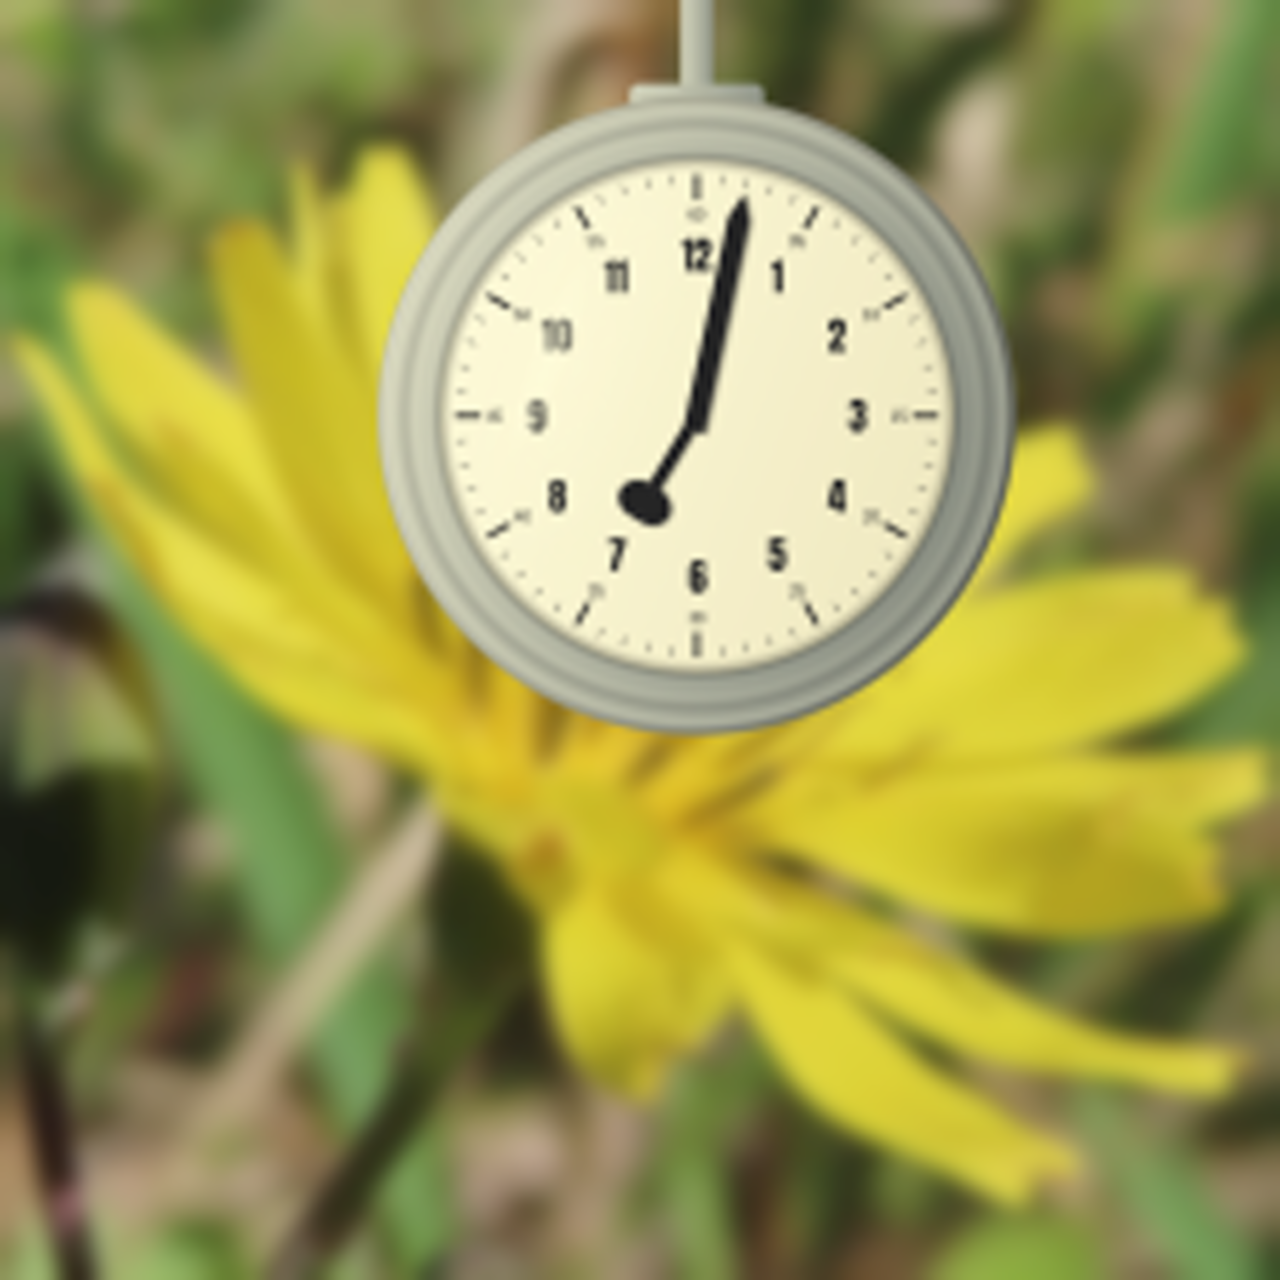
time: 7:02
